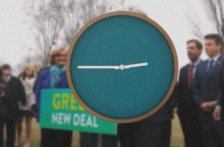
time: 2:45
